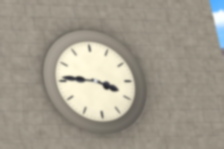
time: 3:46
